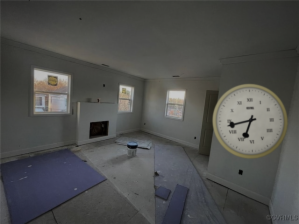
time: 6:43
